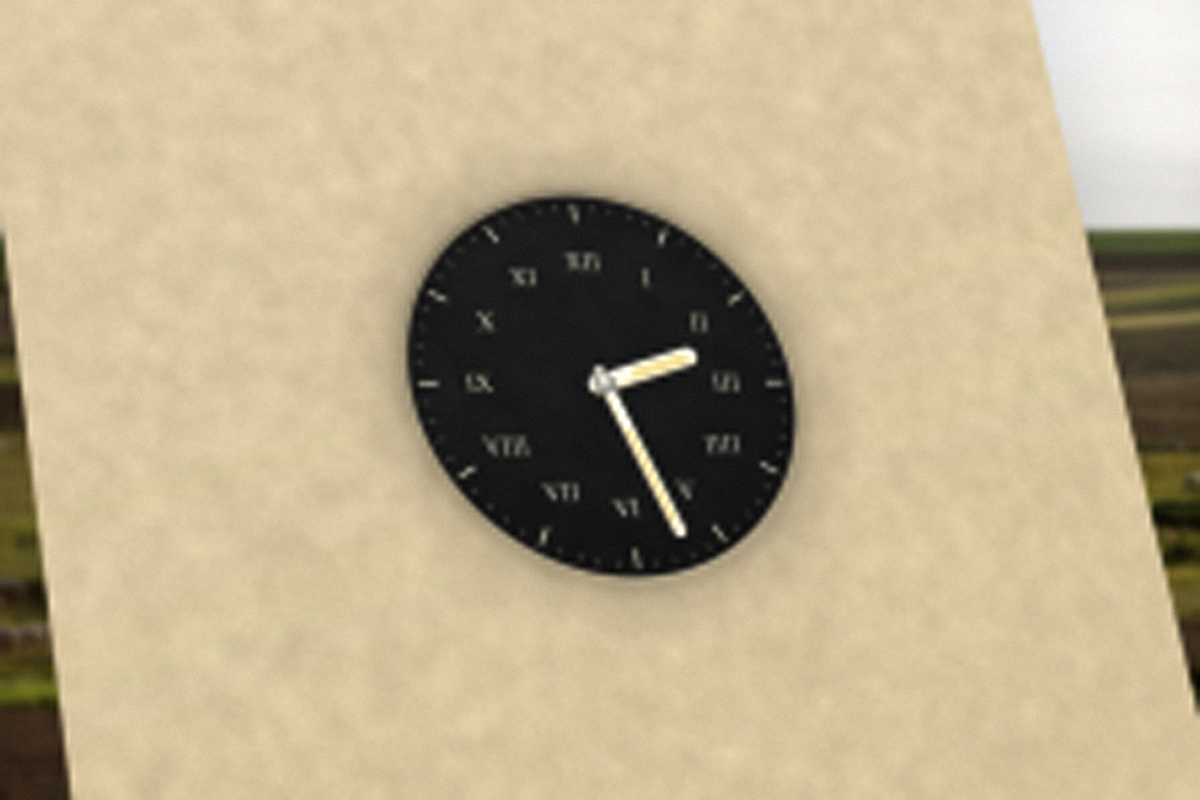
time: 2:27
